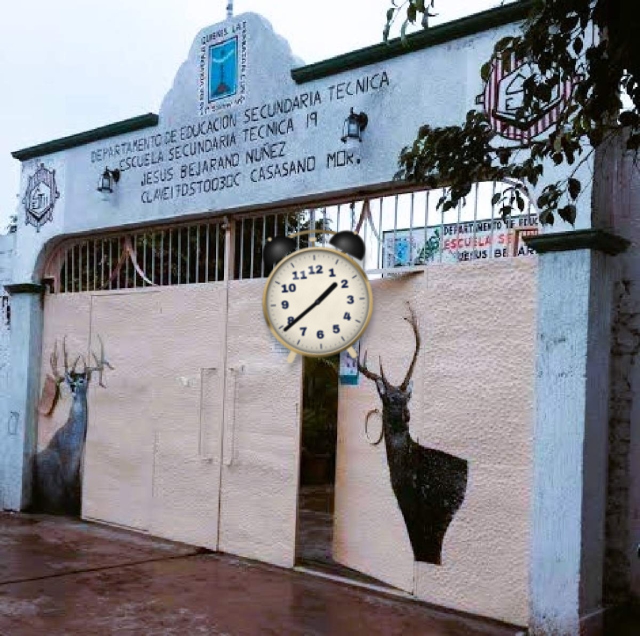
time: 1:39
